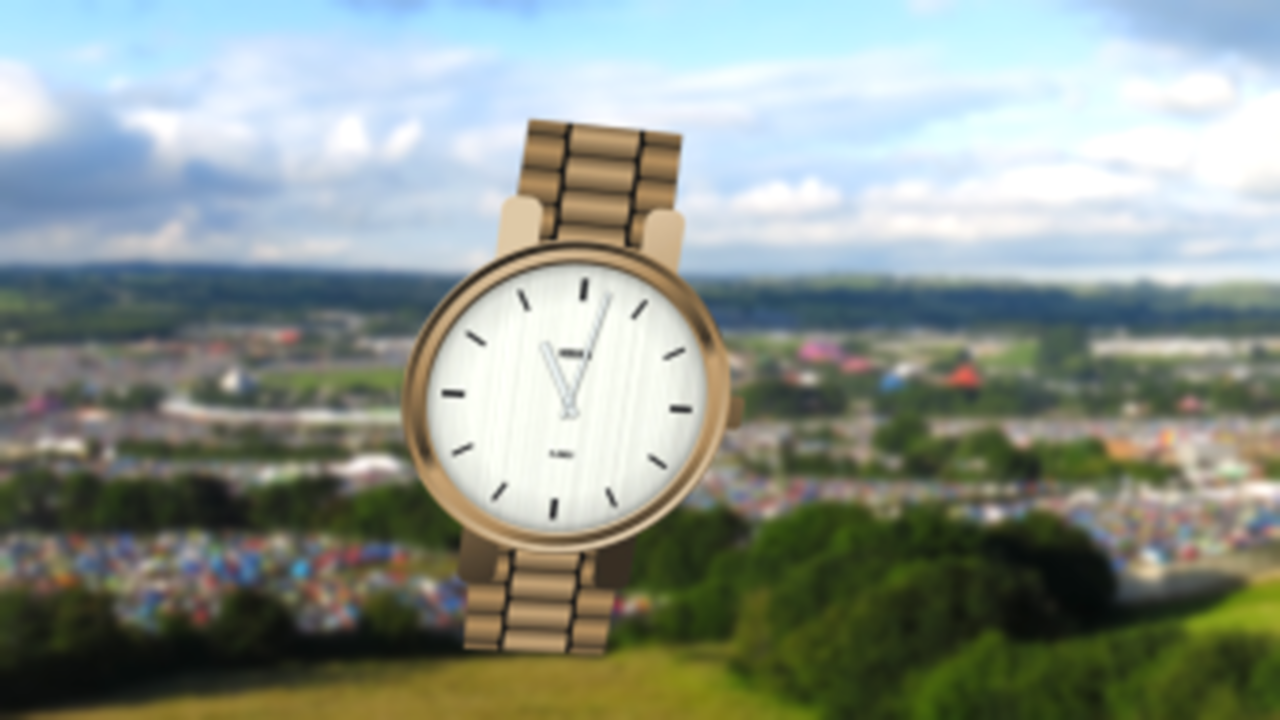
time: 11:02
